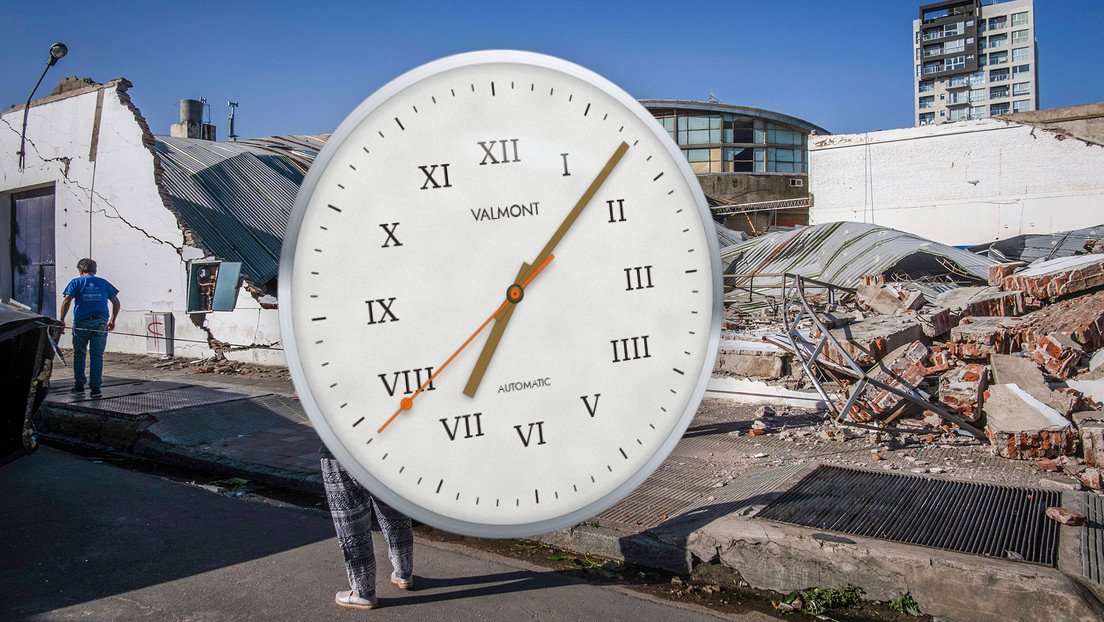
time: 7:07:39
